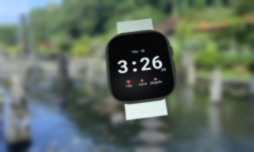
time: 3:26
